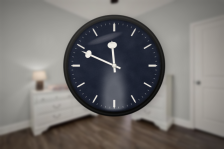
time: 11:49
